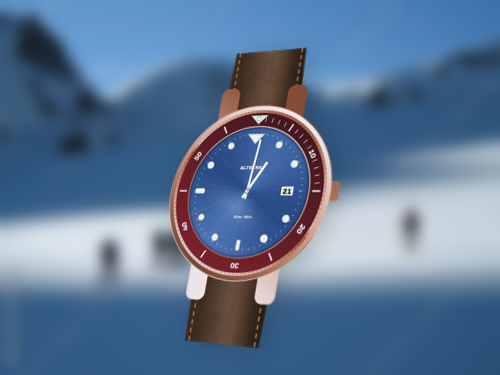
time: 1:01
